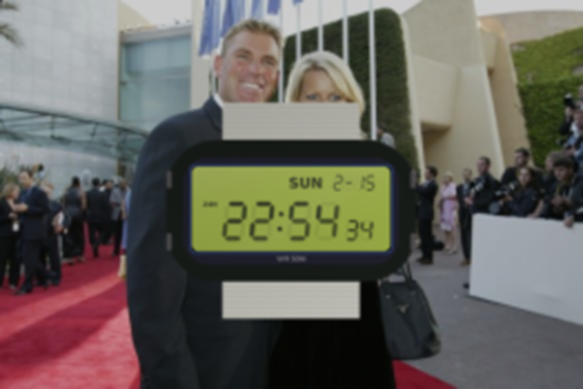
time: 22:54:34
